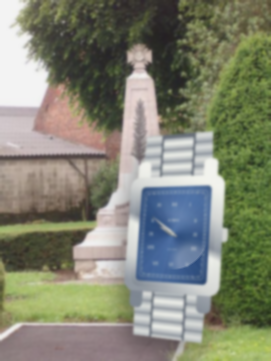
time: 9:51
